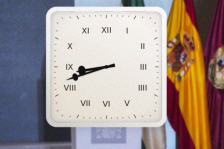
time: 8:42
